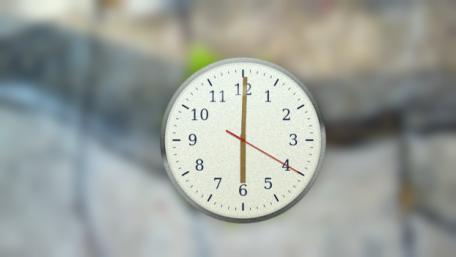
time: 6:00:20
